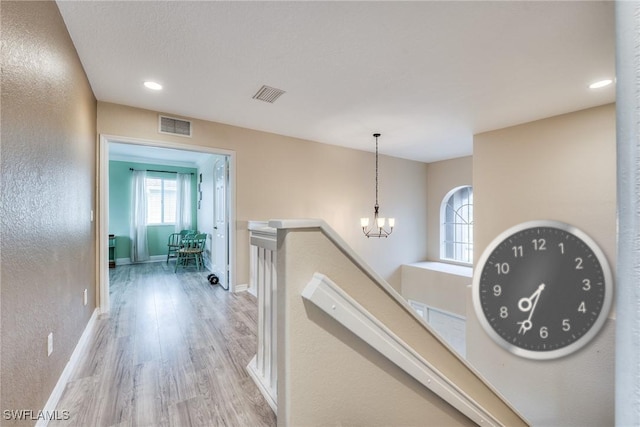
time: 7:34
